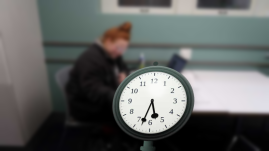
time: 5:33
